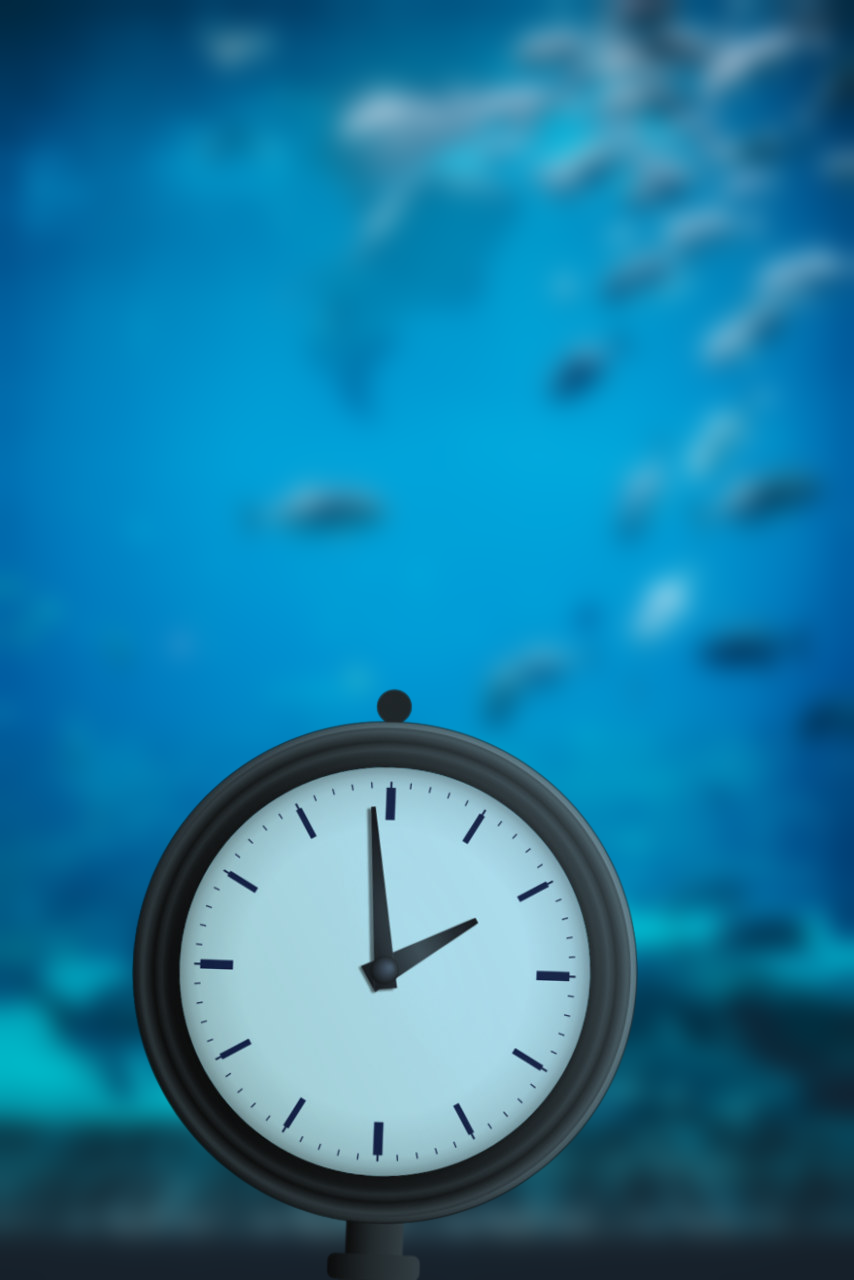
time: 1:59
